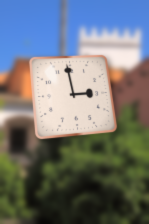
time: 2:59
